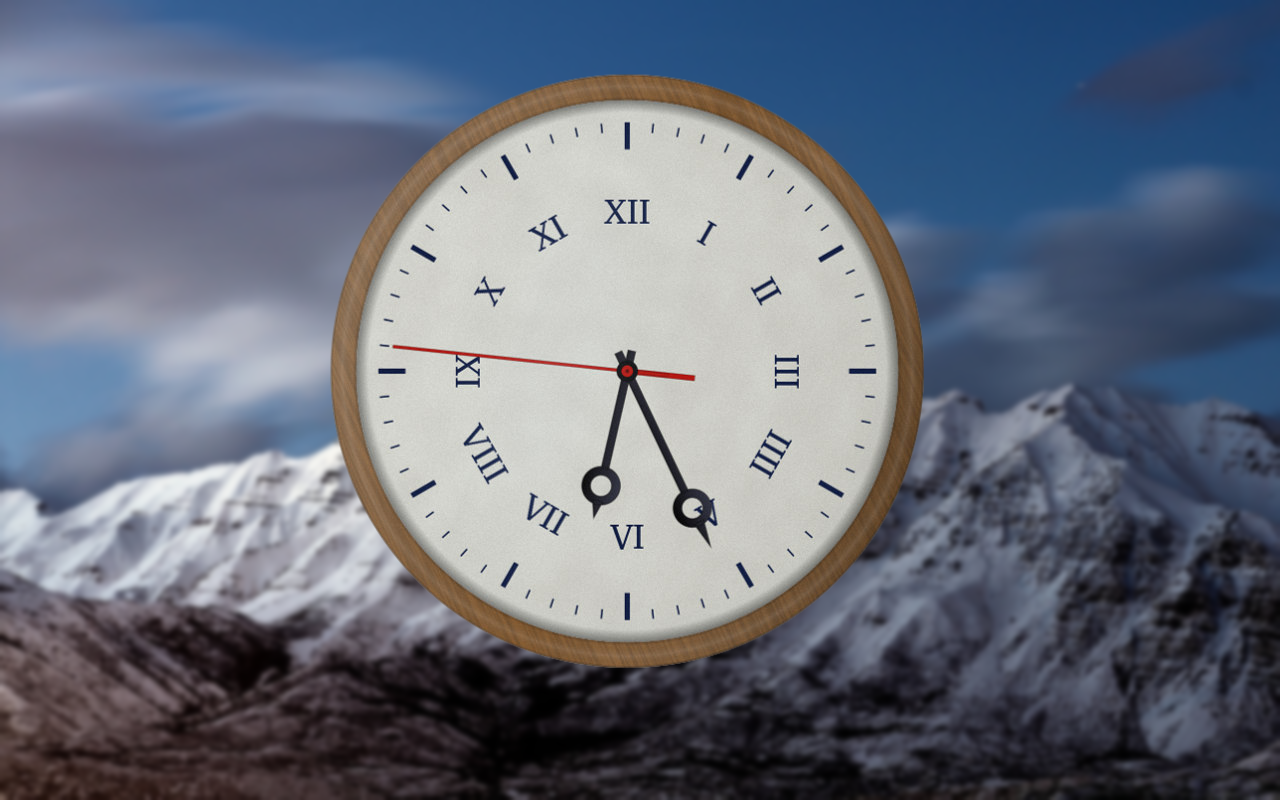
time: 6:25:46
